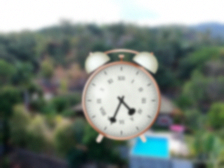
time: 4:34
